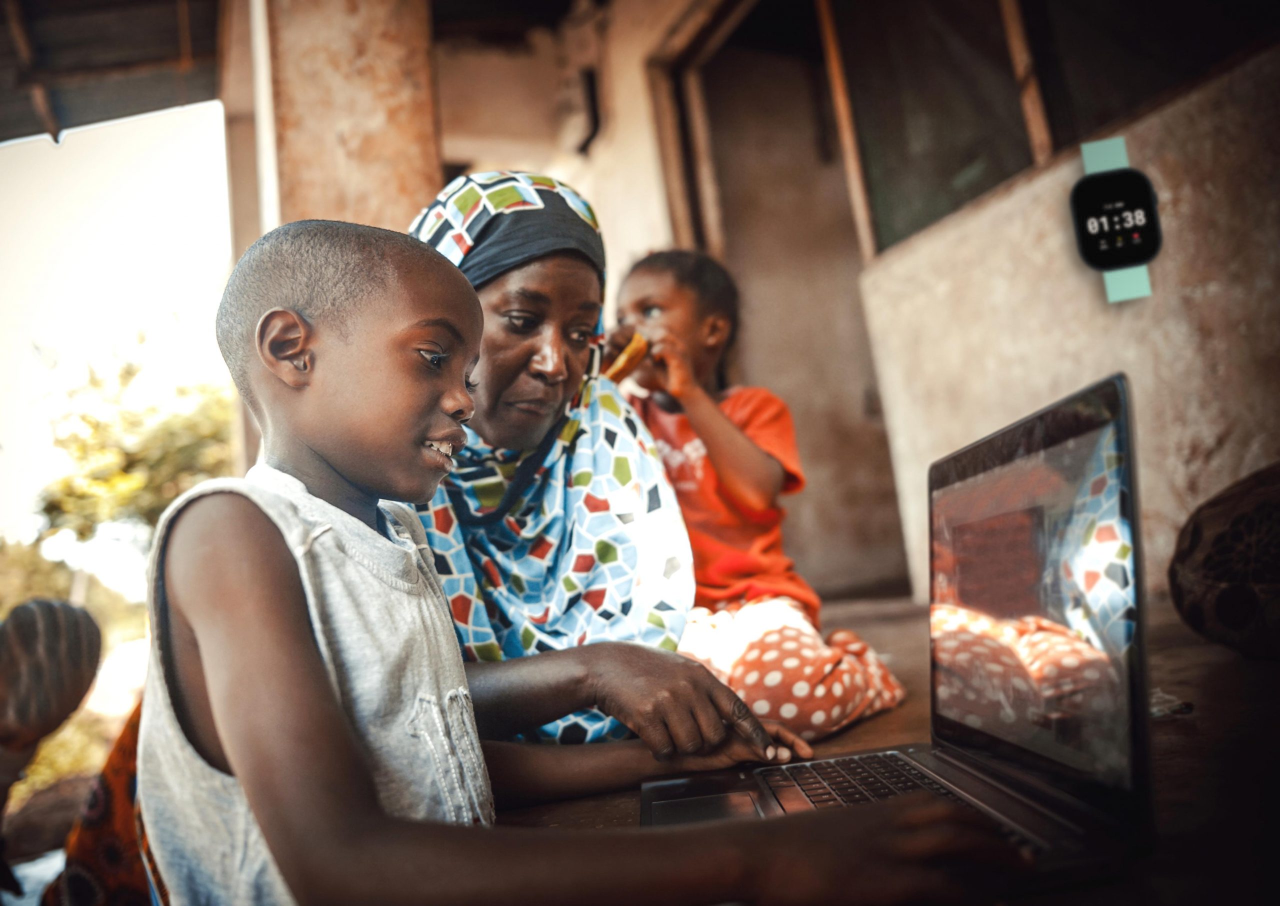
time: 1:38
